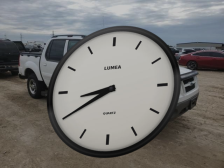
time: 8:40
